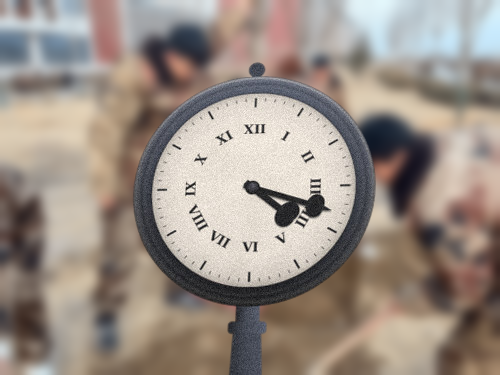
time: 4:18
